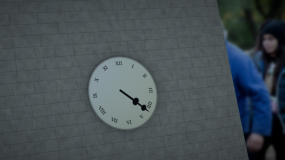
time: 4:22
